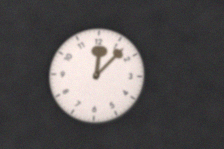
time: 12:07
